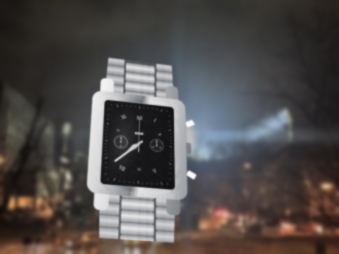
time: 7:38
